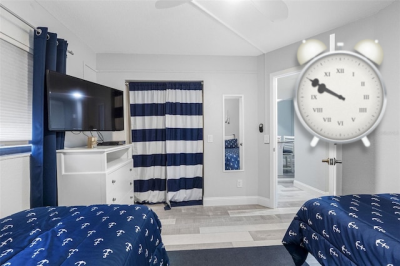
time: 9:50
